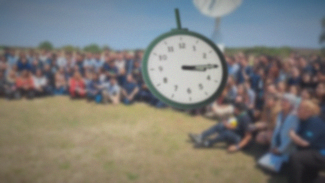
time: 3:15
